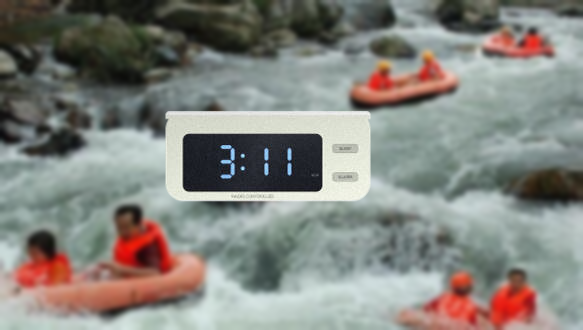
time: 3:11
